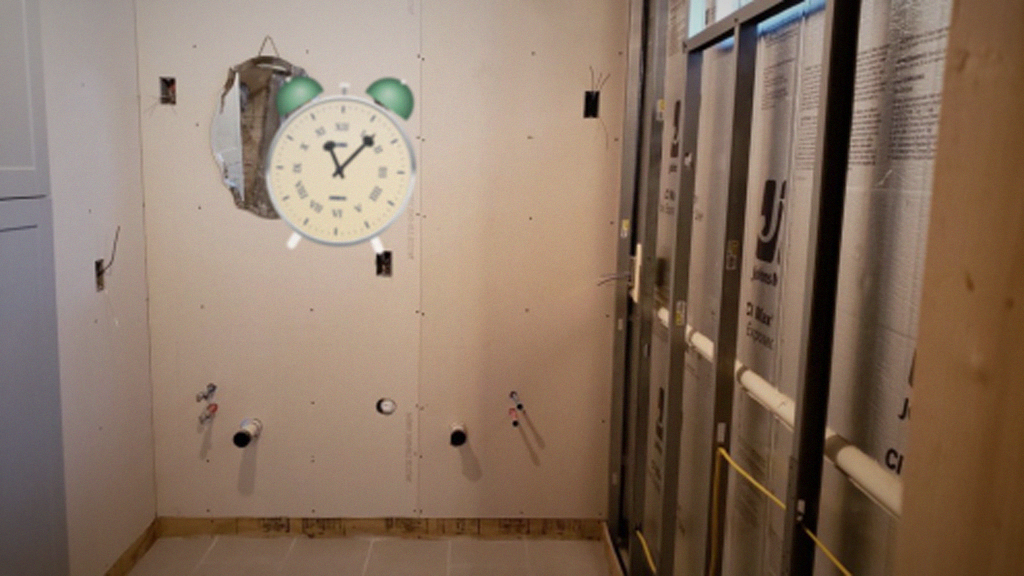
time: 11:07
